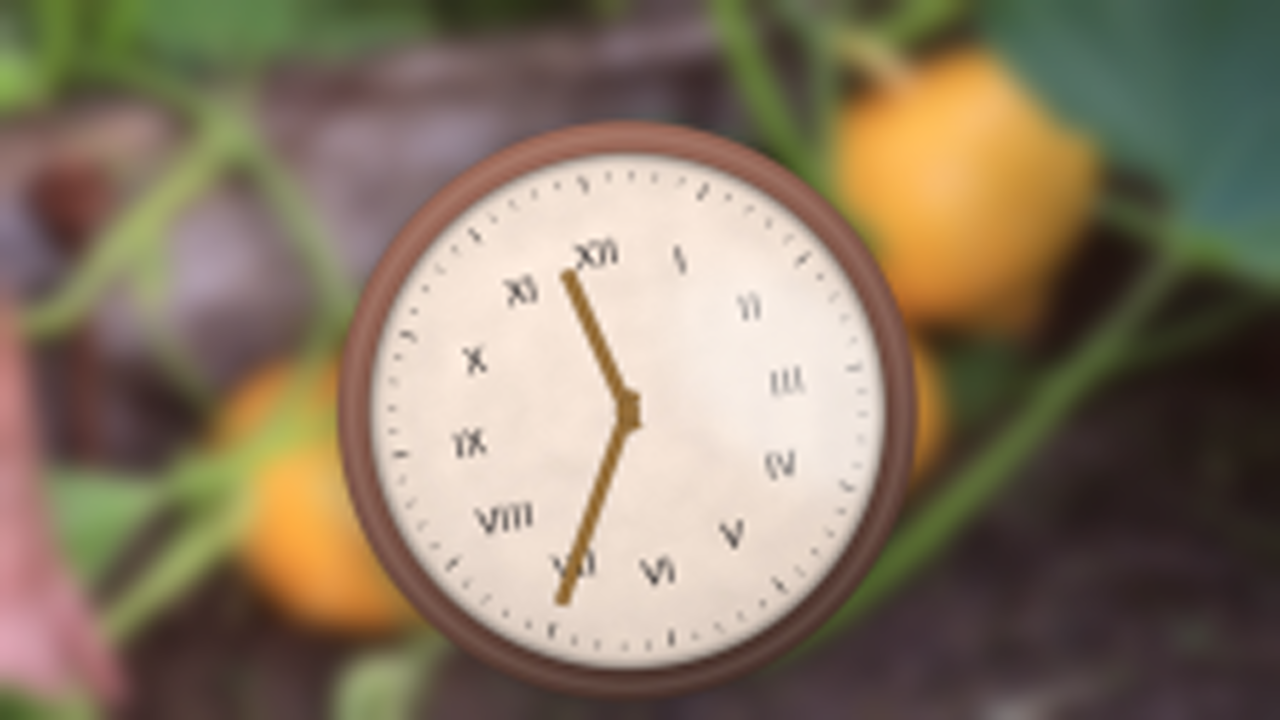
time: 11:35
